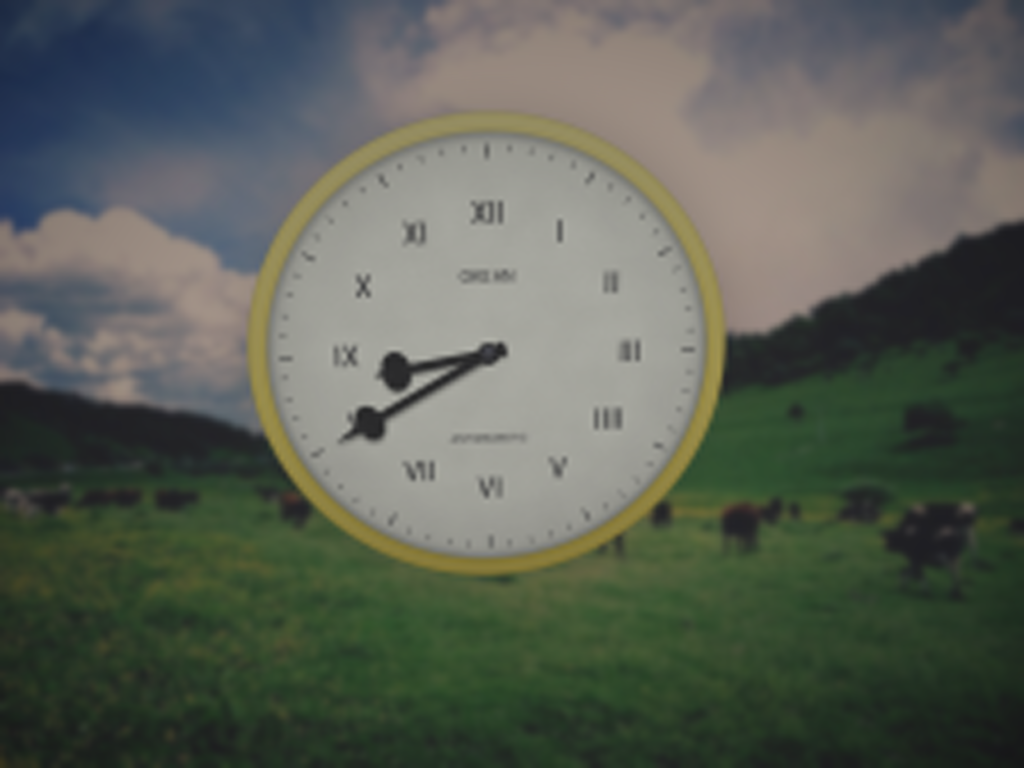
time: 8:40
